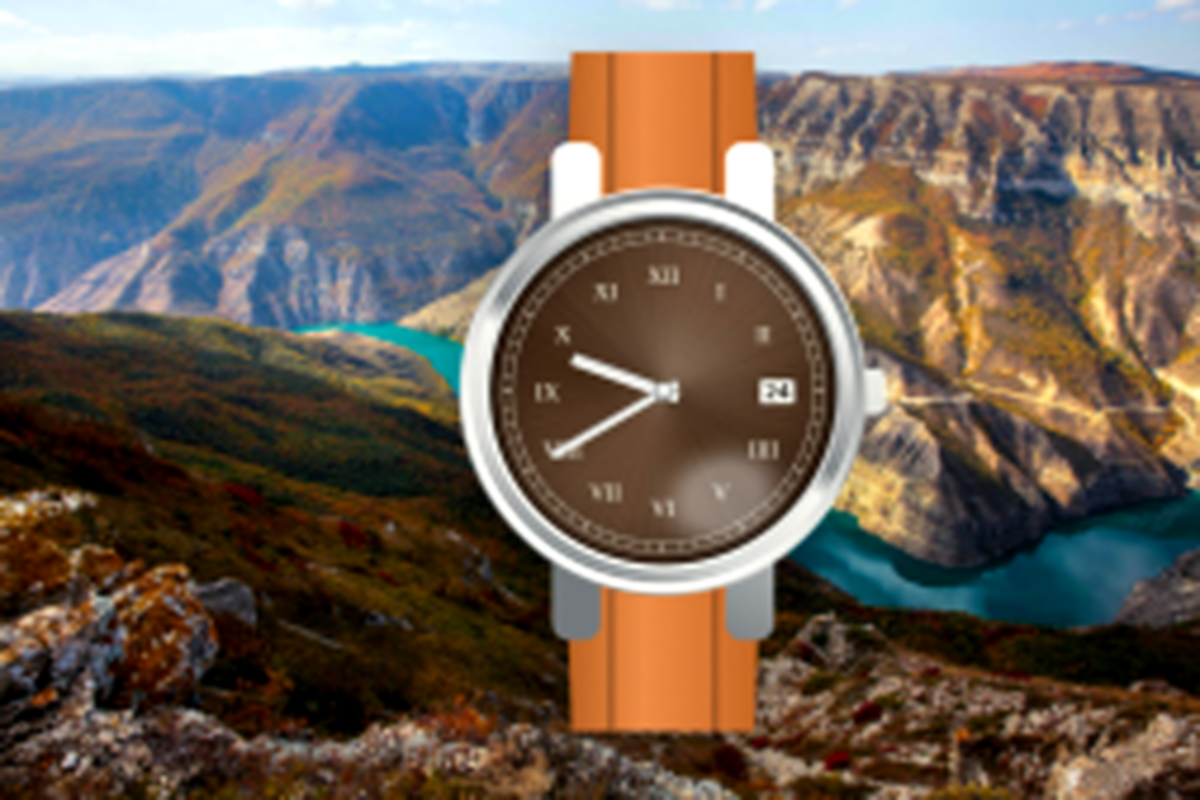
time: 9:40
